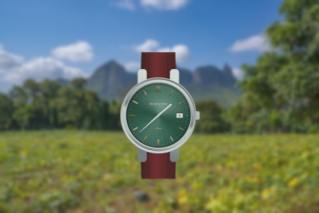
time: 1:38
